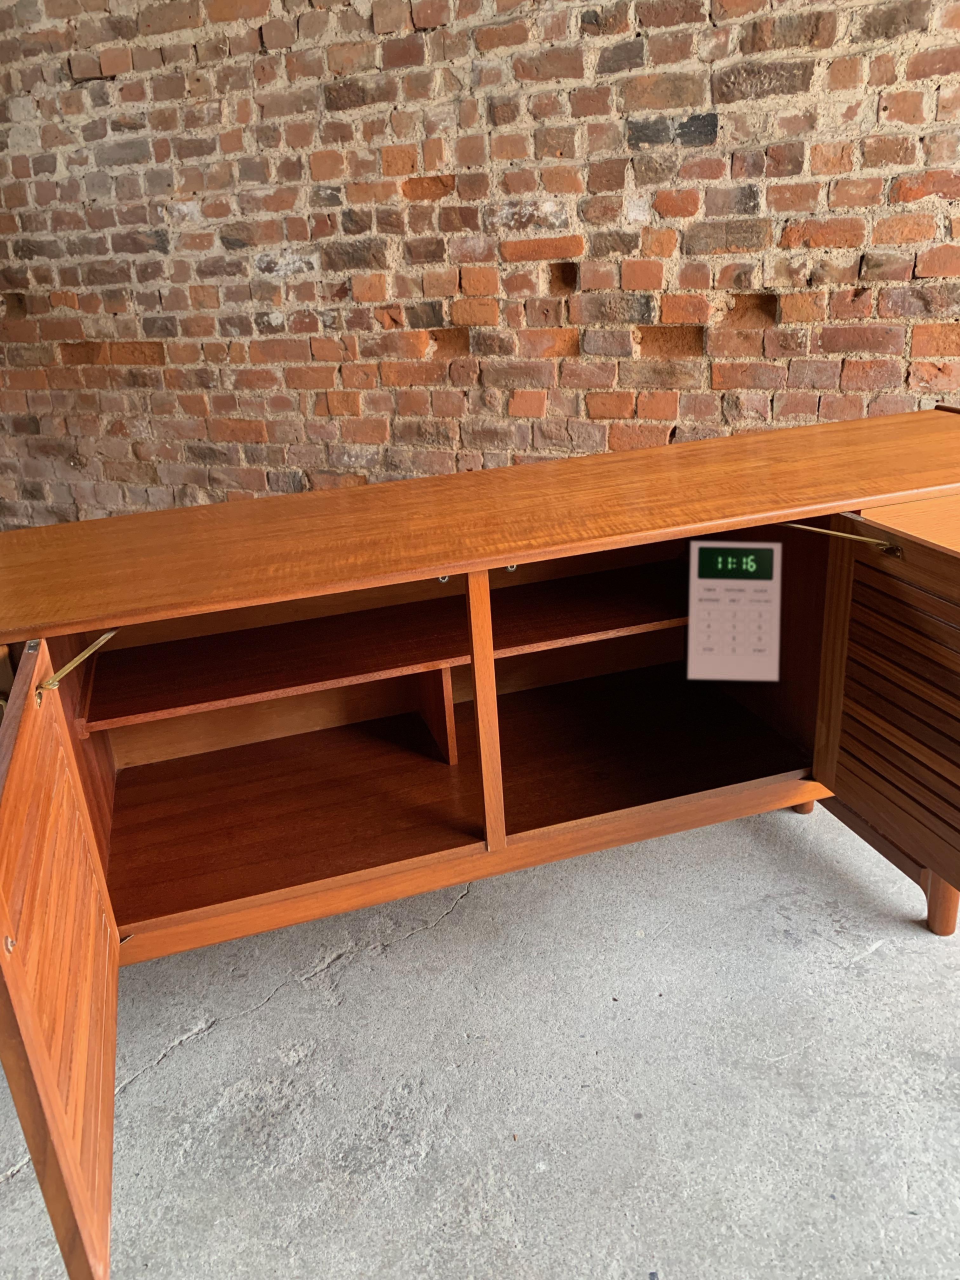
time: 11:16
